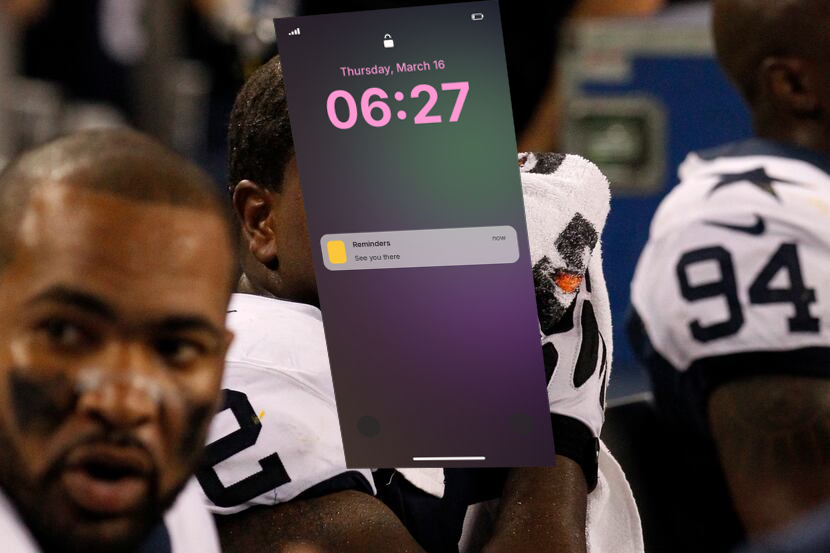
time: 6:27
